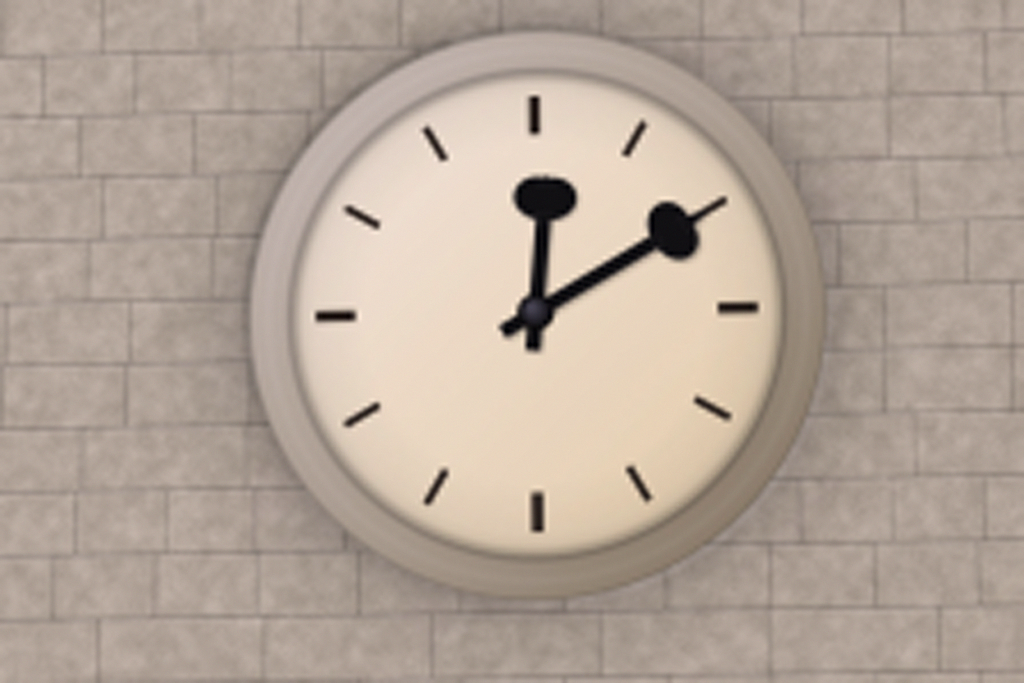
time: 12:10
